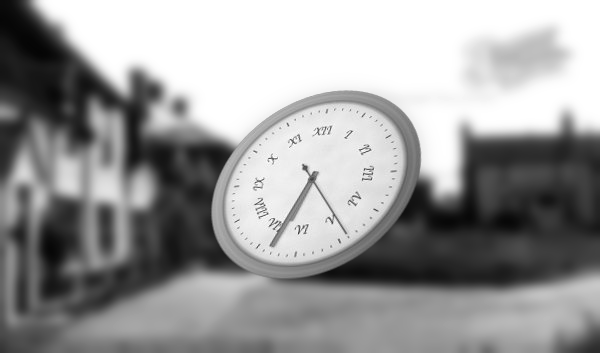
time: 6:33:24
